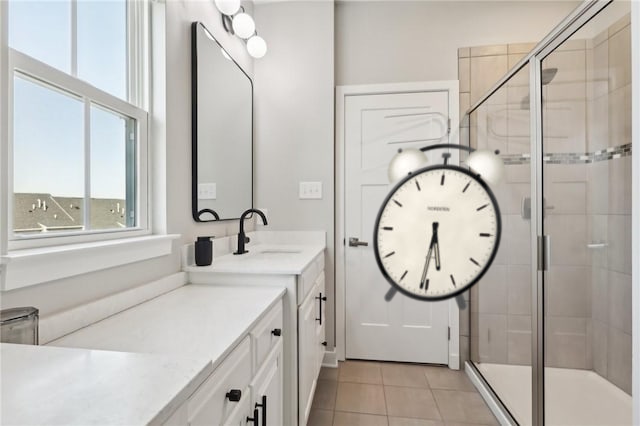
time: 5:31
